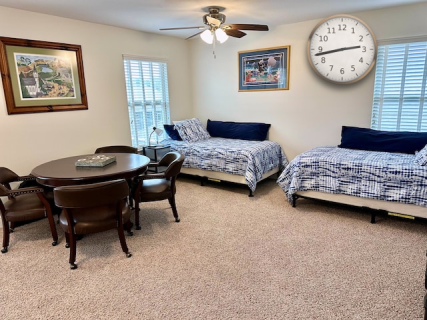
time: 2:43
